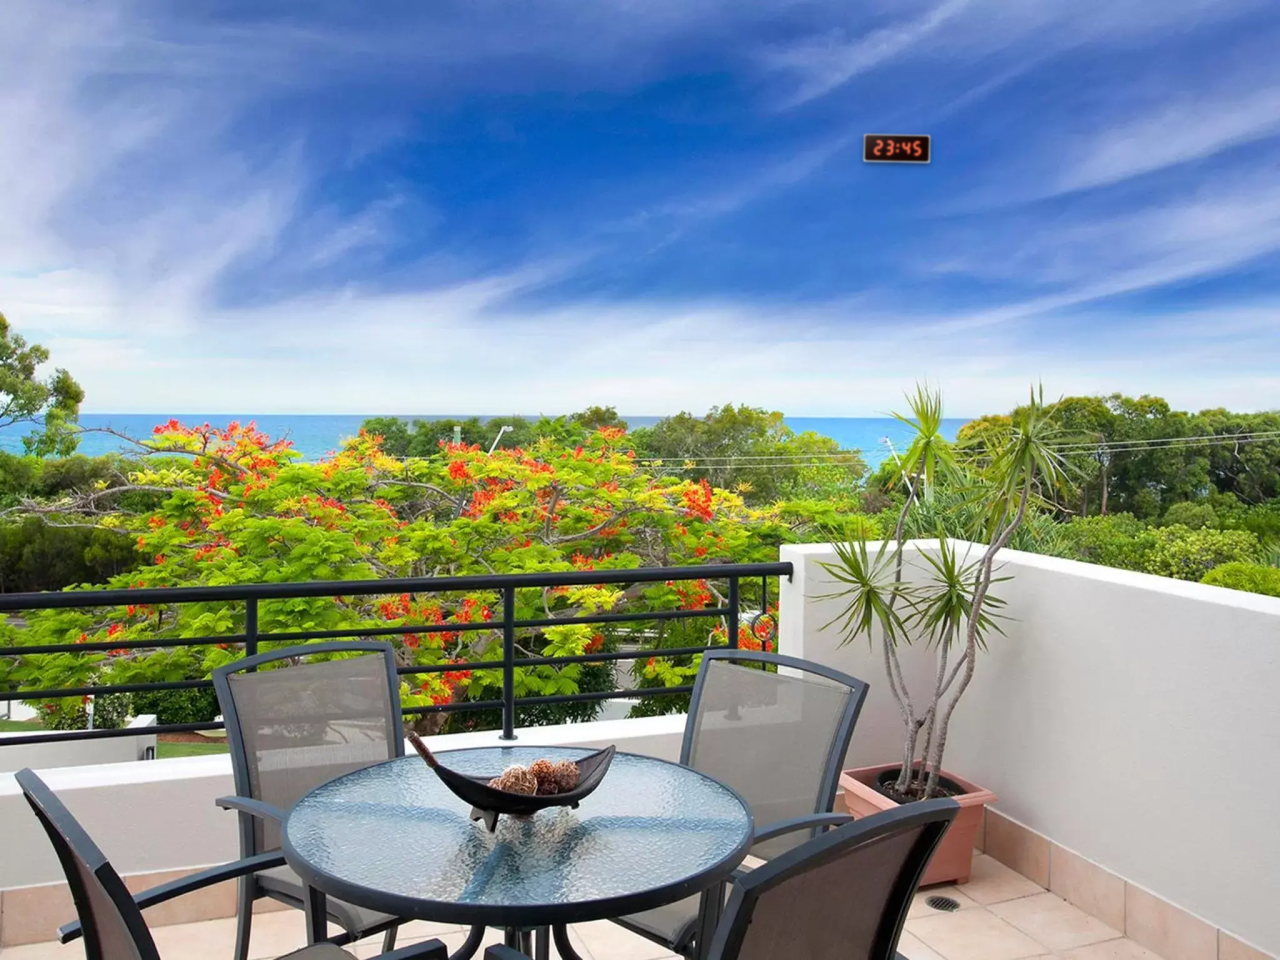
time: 23:45
